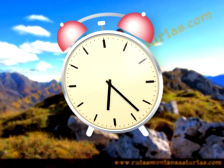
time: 6:23
